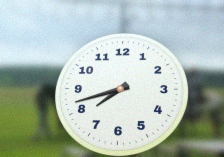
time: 7:42
